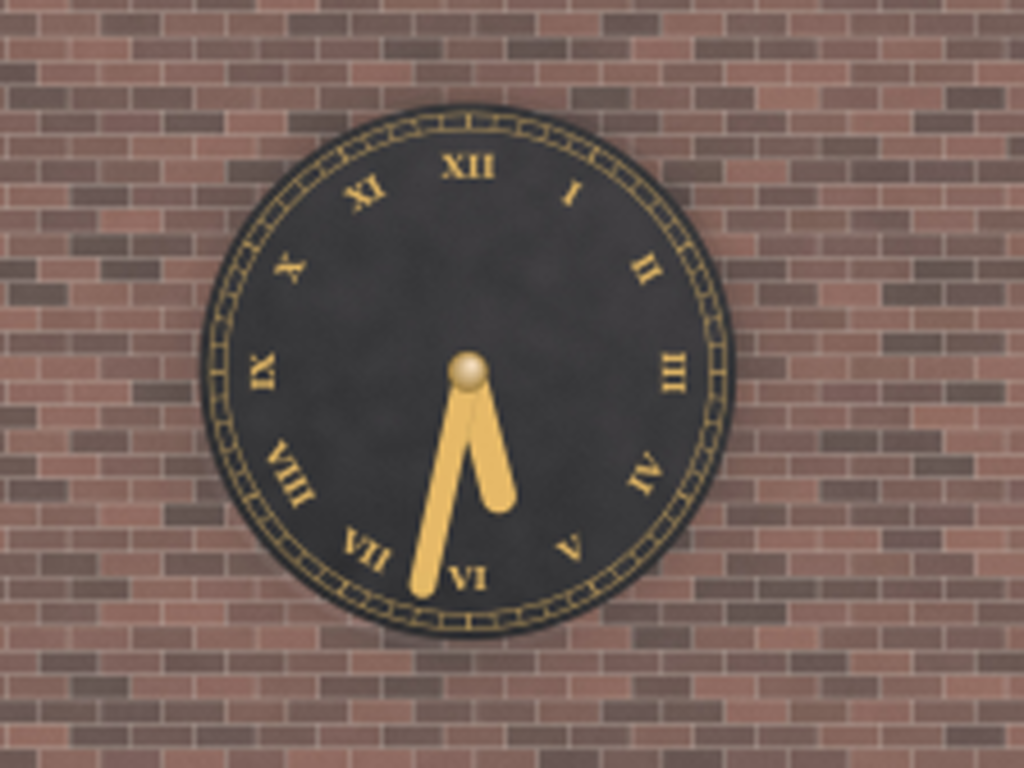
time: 5:32
